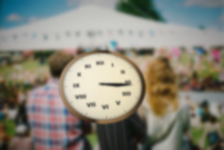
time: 3:16
